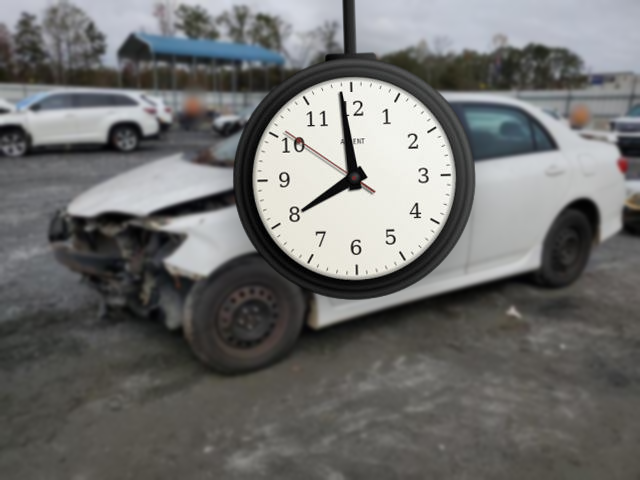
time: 7:58:51
